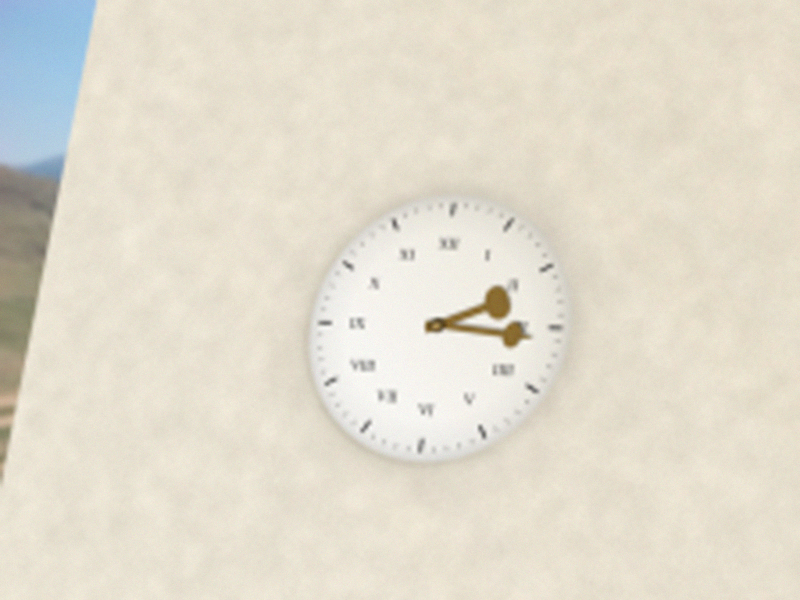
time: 2:16
